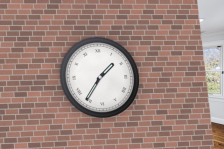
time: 1:36
